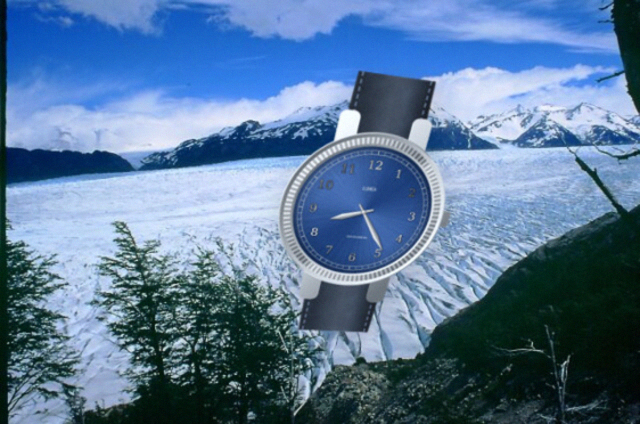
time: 8:24
